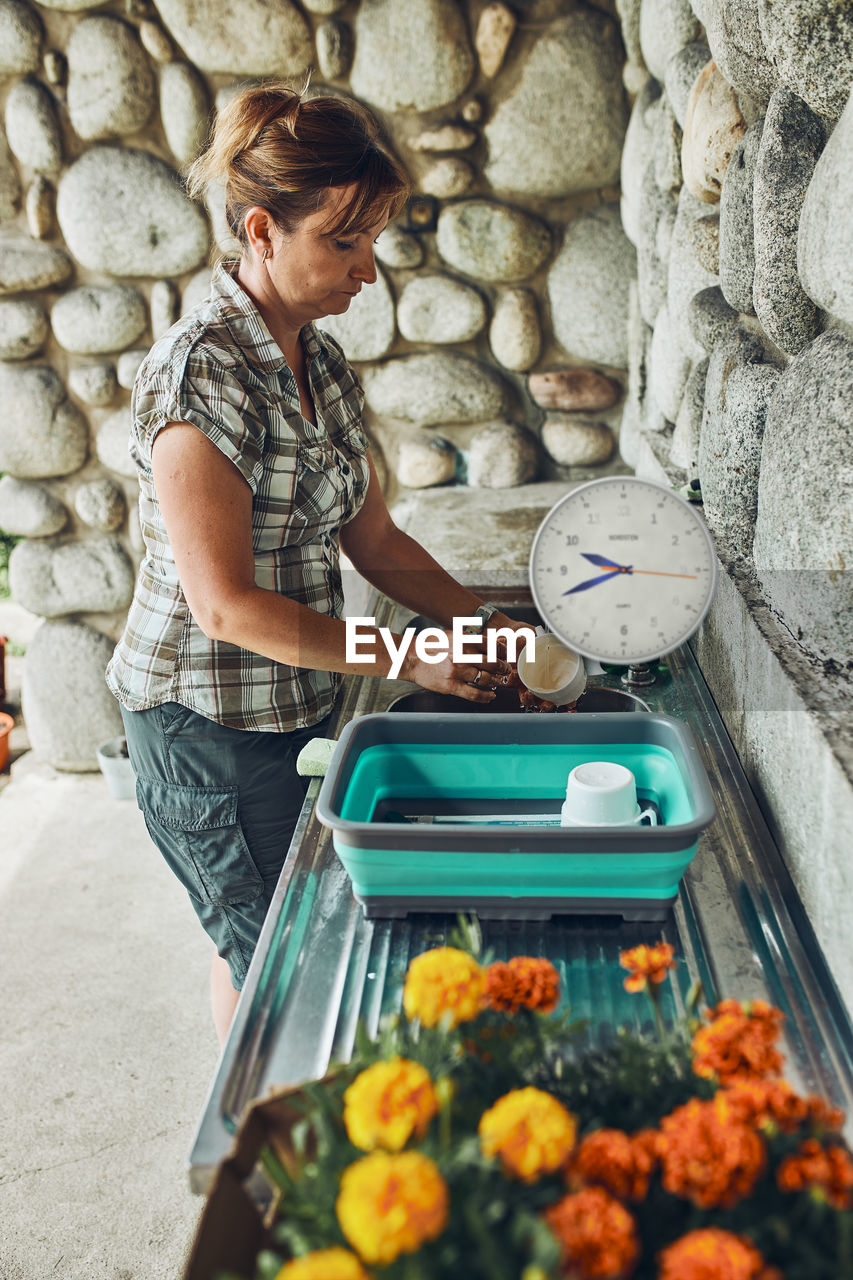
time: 9:41:16
